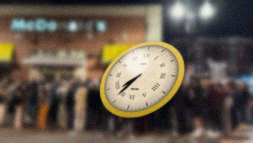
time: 7:36
